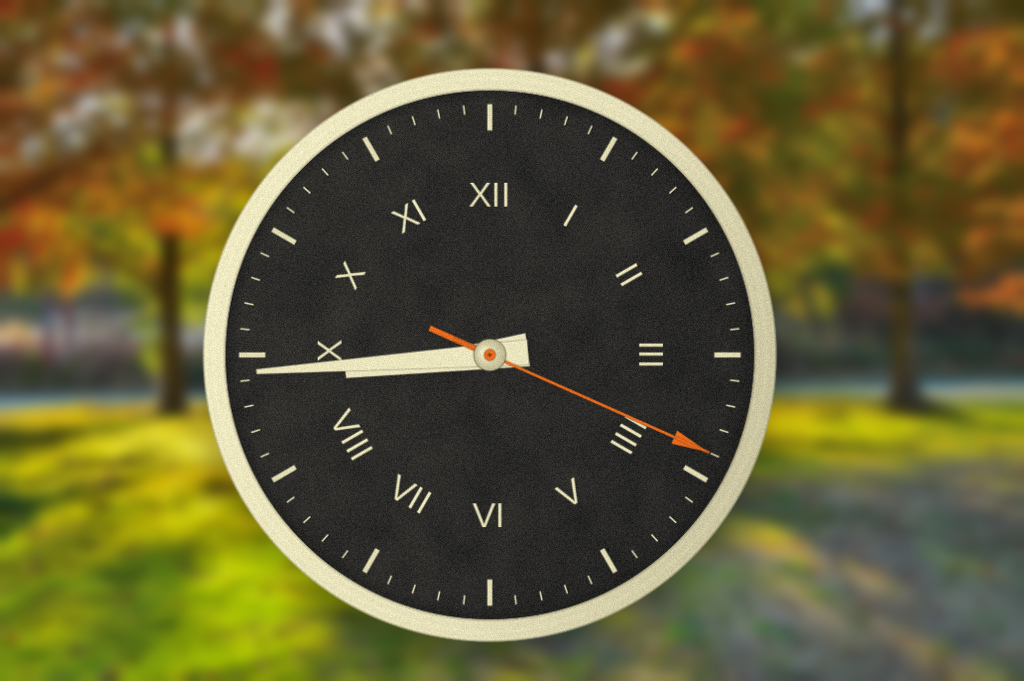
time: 8:44:19
